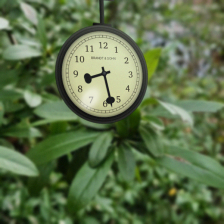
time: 8:28
